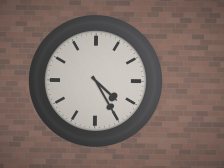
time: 4:25
